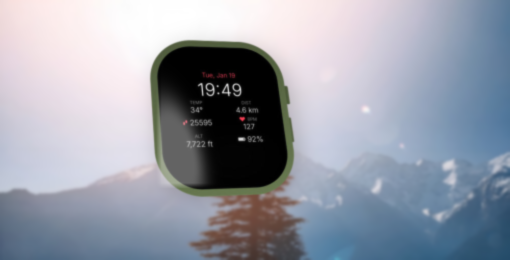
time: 19:49
